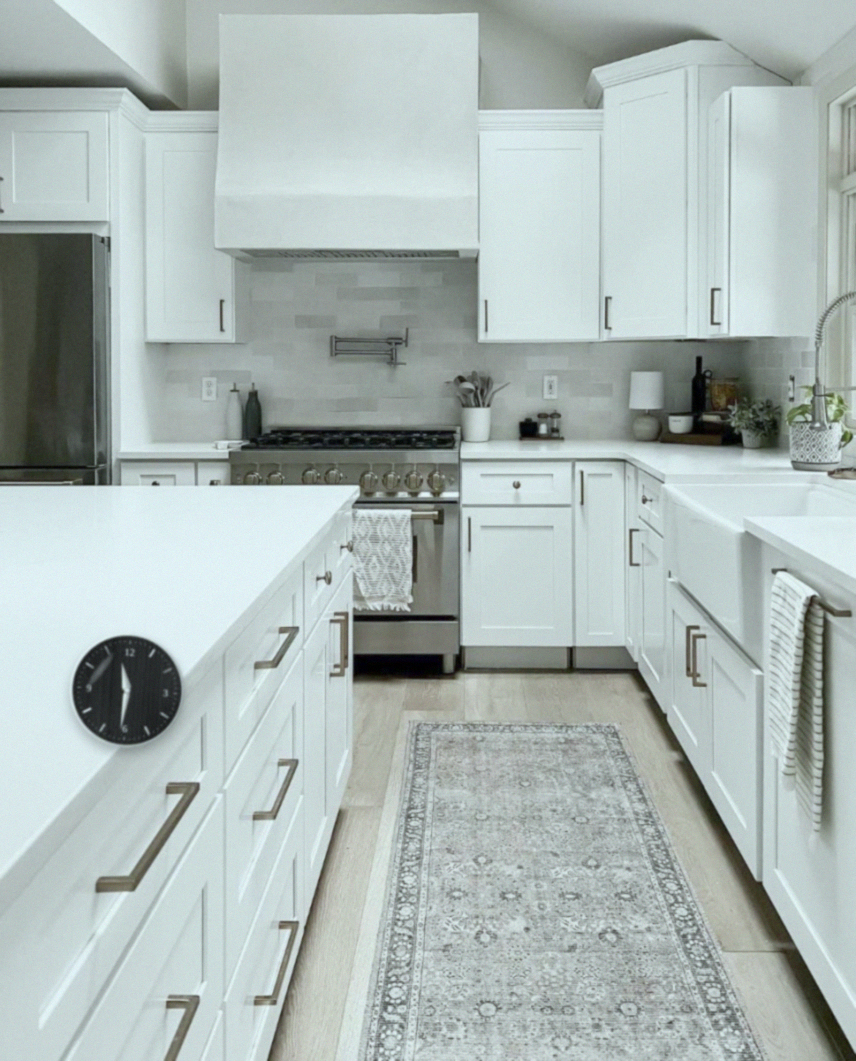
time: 11:31
